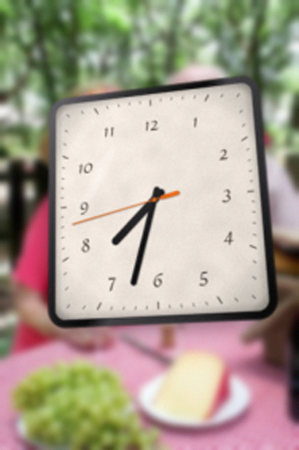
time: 7:32:43
